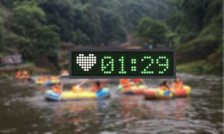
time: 1:29
